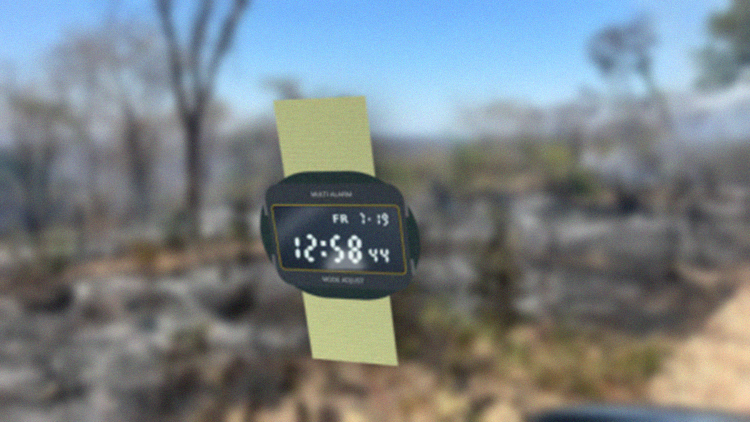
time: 12:58:44
